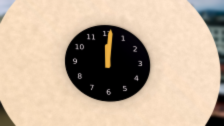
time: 12:01
